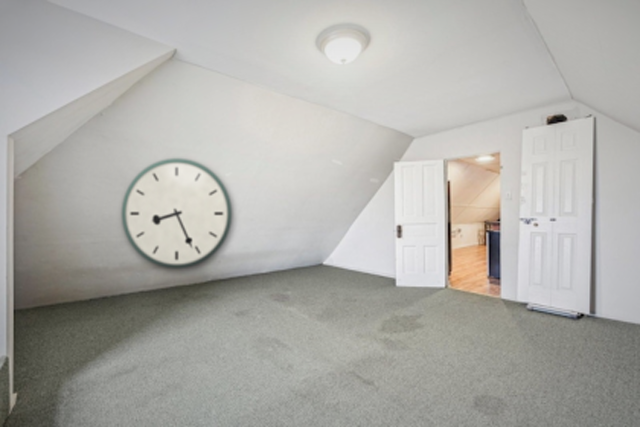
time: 8:26
